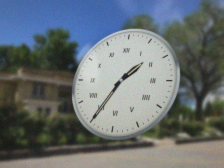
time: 1:35
